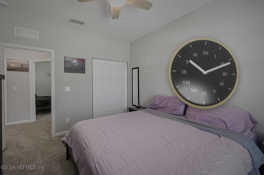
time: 10:11
